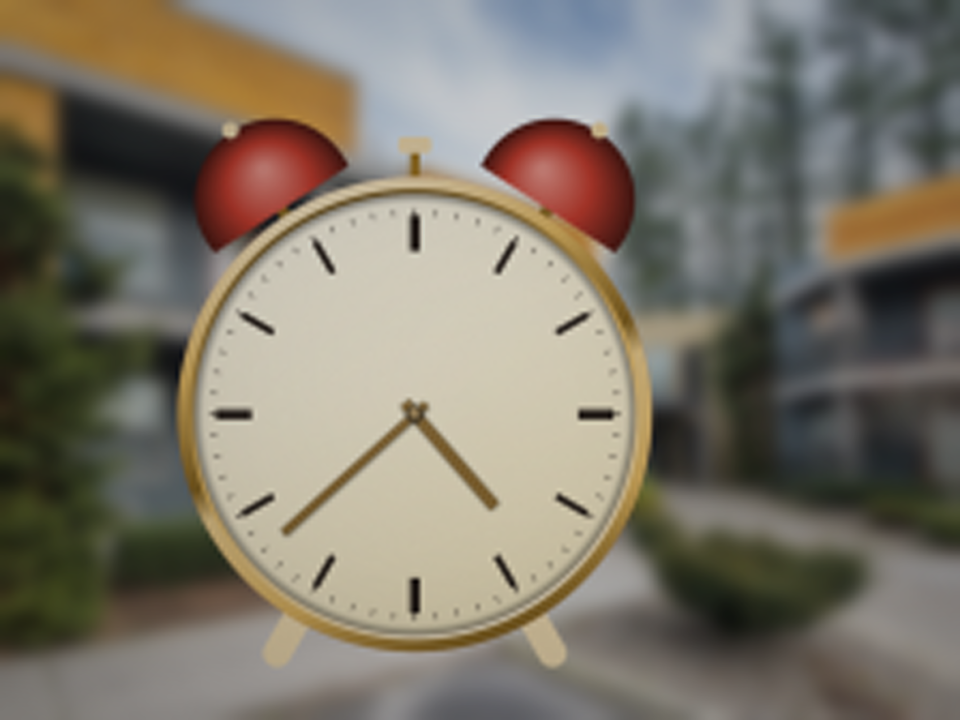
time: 4:38
